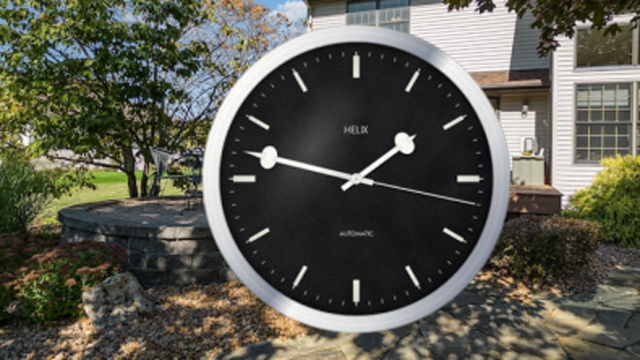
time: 1:47:17
